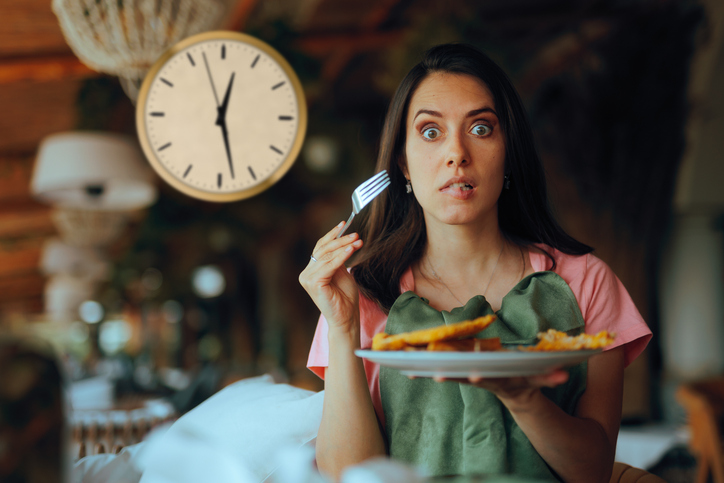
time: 12:27:57
